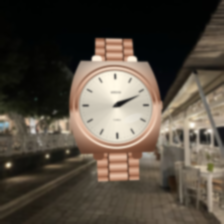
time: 2:11
